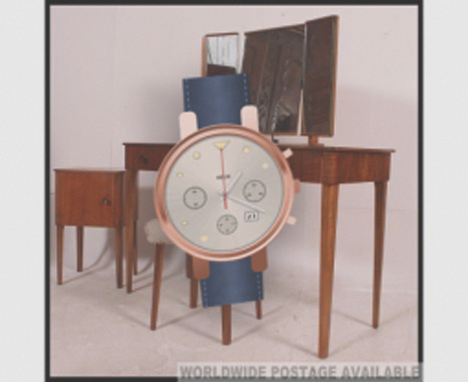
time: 1:20
